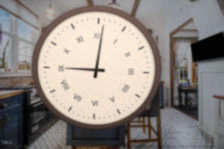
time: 9:01
